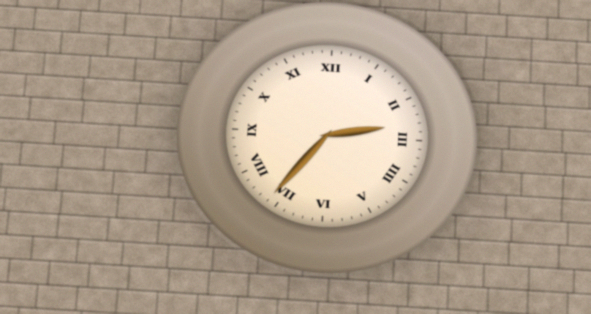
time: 2:36
